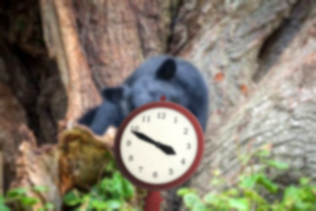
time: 3:49
